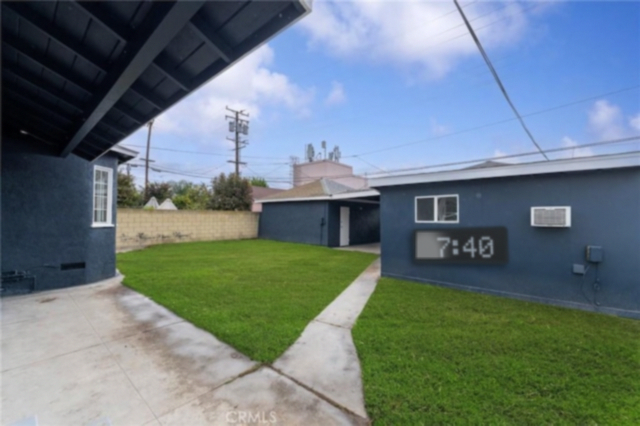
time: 7:40
